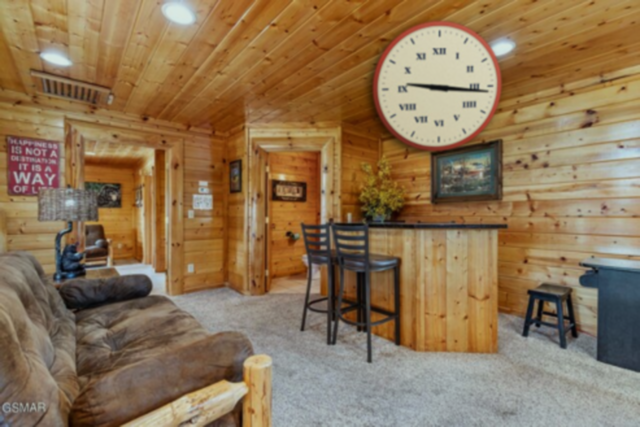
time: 9:16
